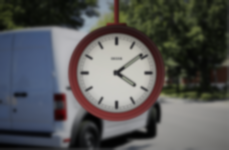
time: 4:09
